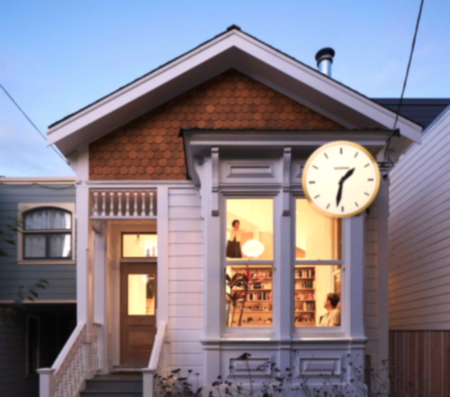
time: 1:32
